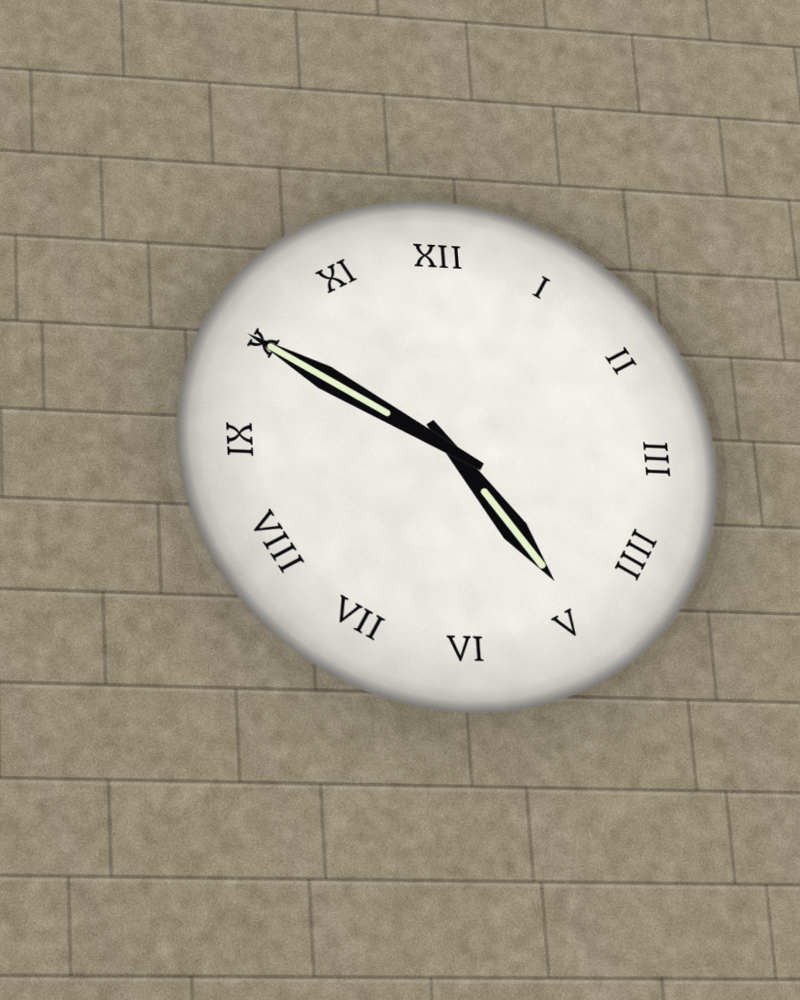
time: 4:50
